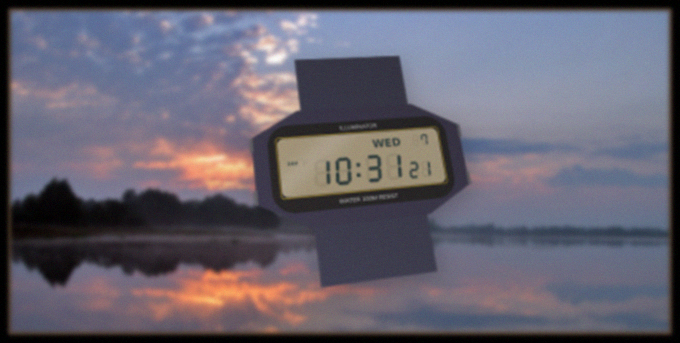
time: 10:31:21
